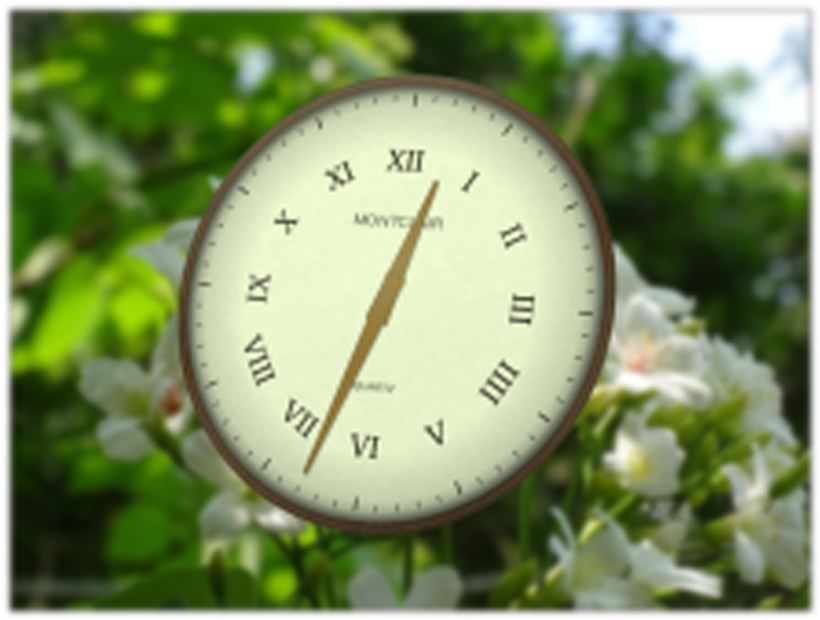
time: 12:33
